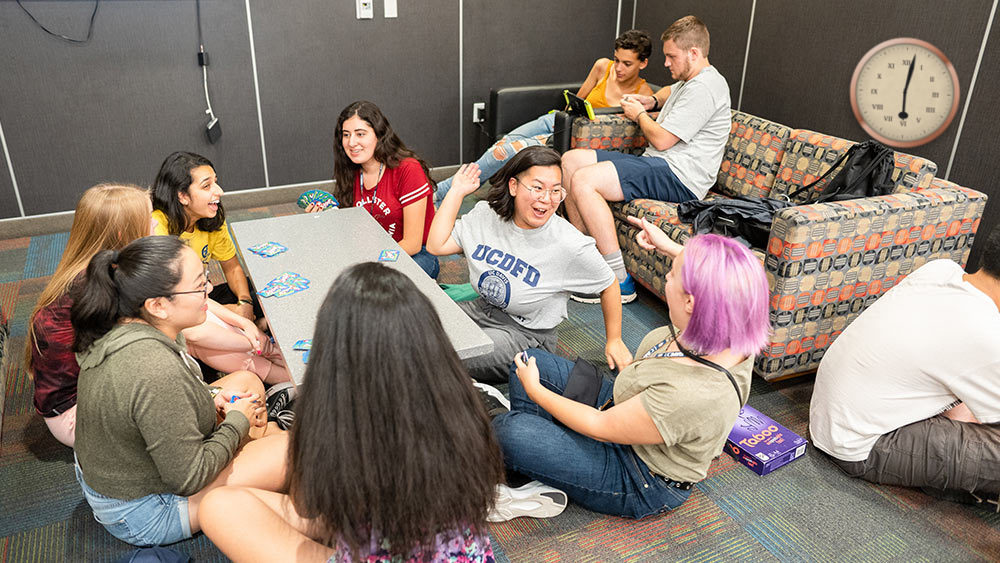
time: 6:02
